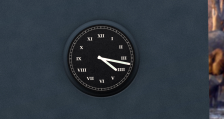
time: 4:17
